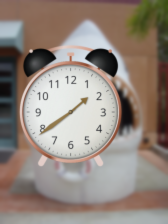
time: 1:39
